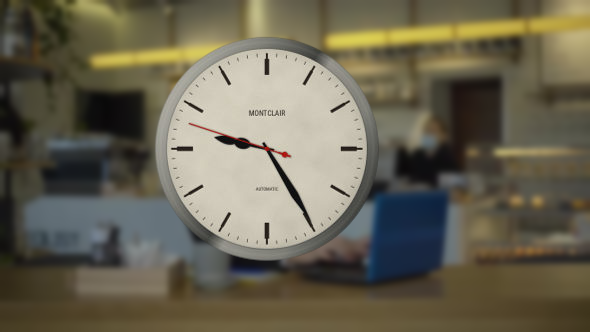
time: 9:24:48
